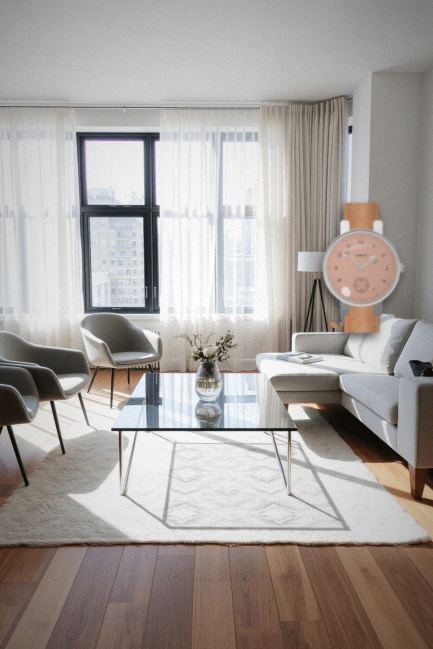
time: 1:52
